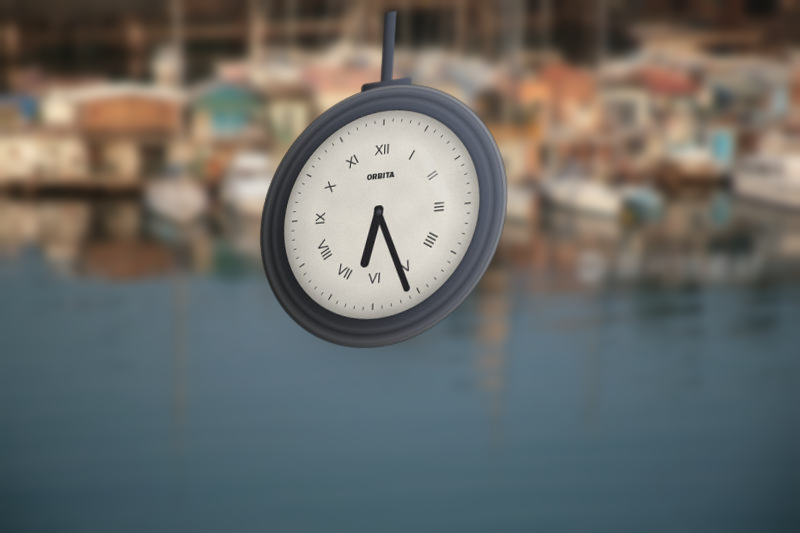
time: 6:26
